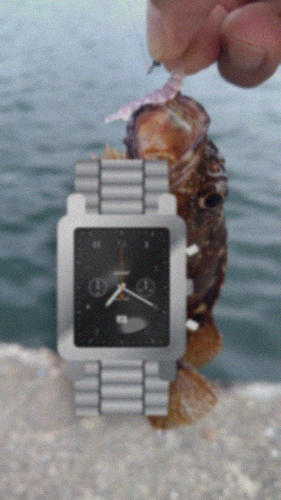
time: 7:20
